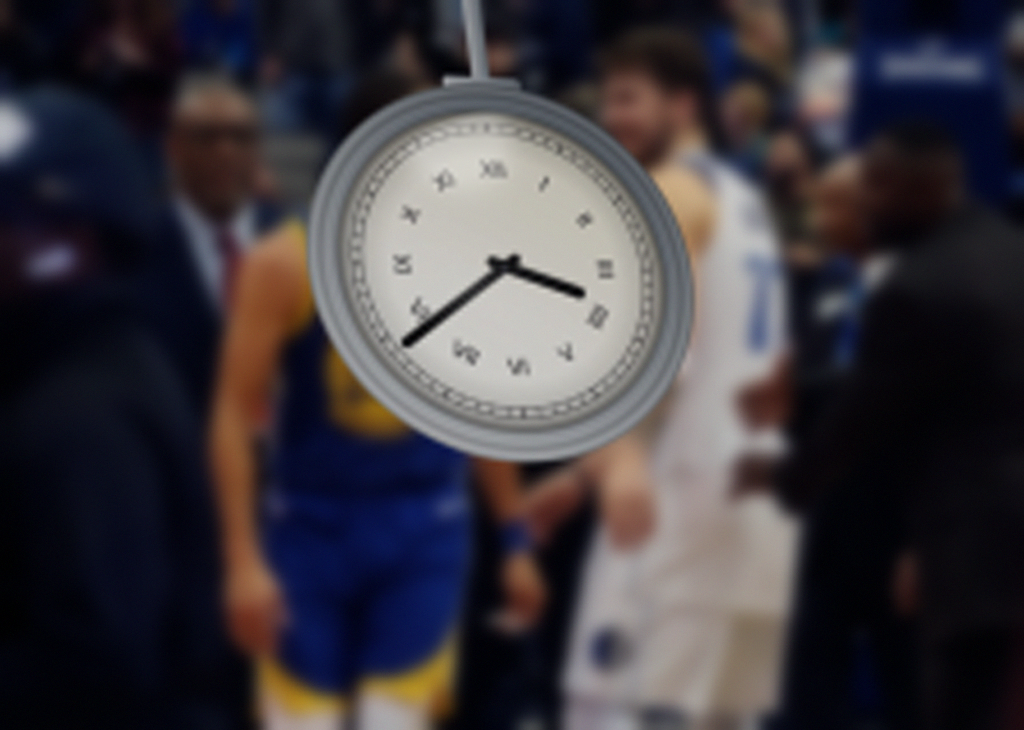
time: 3:39
